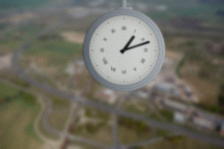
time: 1:12
